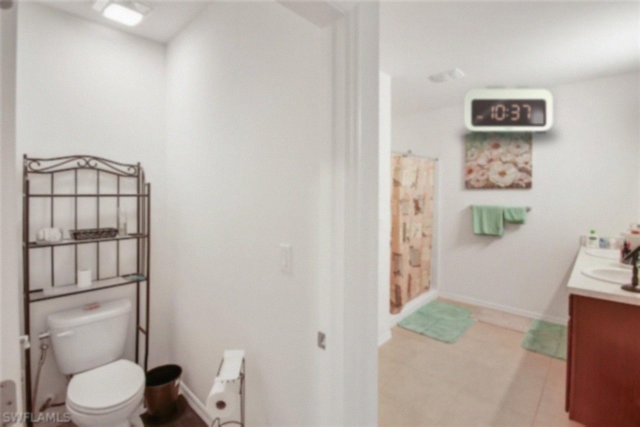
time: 10:37
